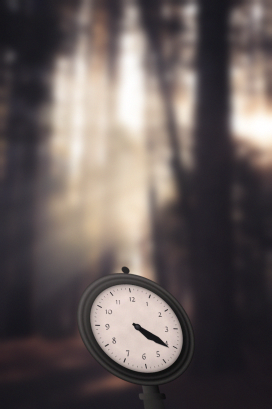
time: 4:21
